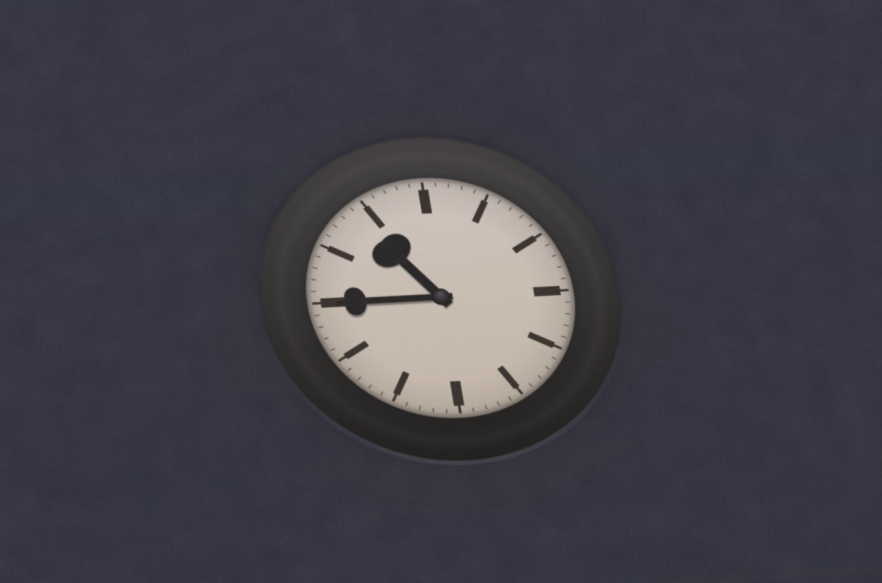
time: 10:45
